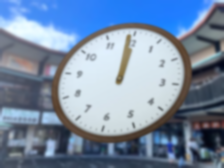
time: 11:59
